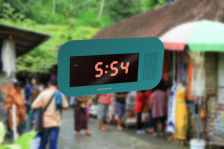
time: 5:54
